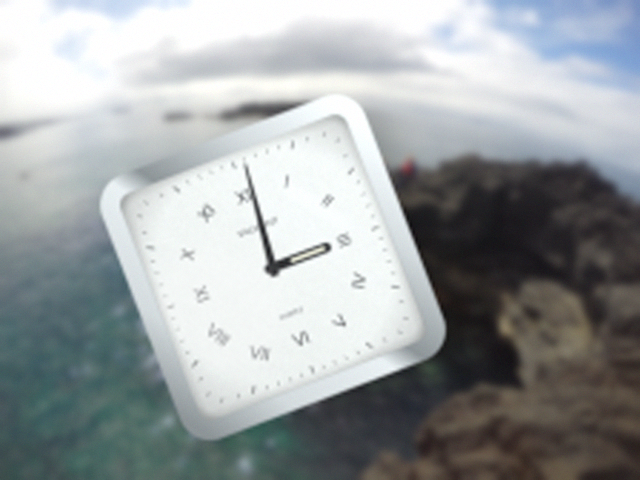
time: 3:01
